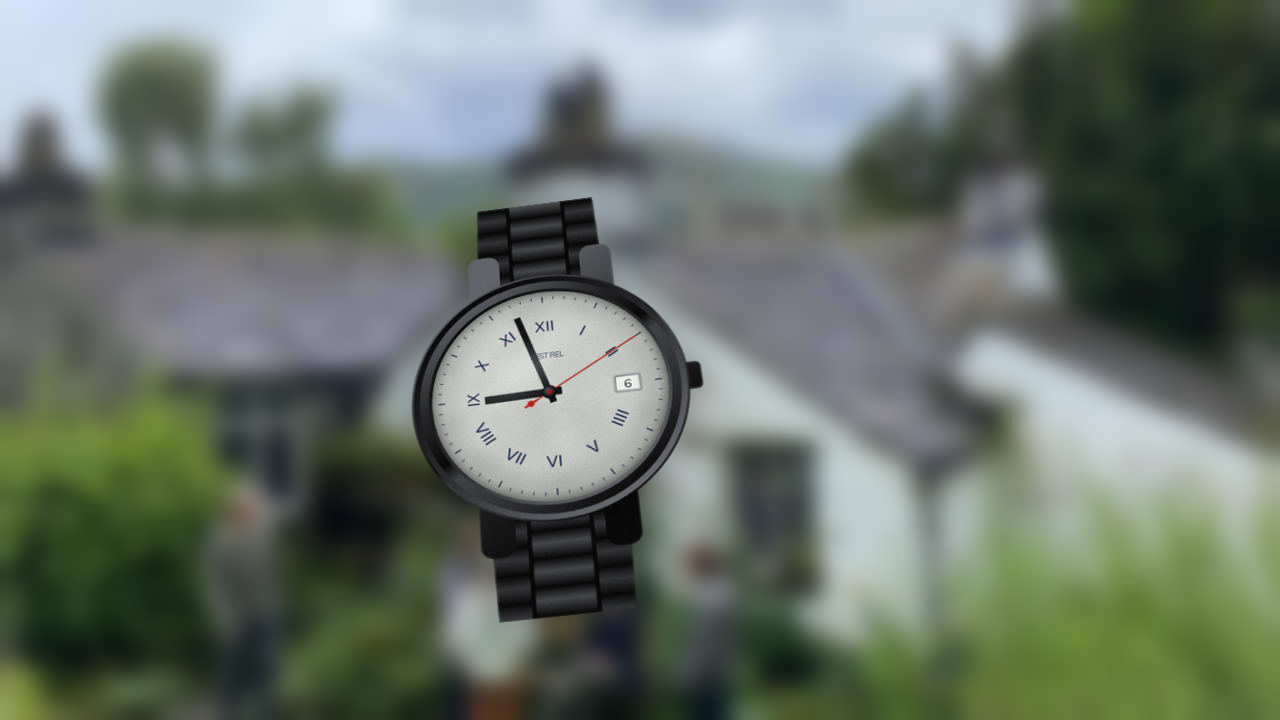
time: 8:57:10
